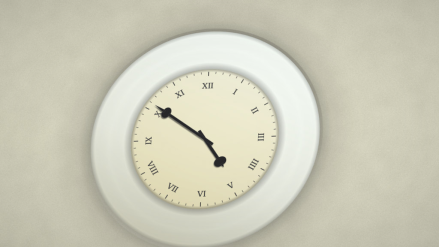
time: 4:51
